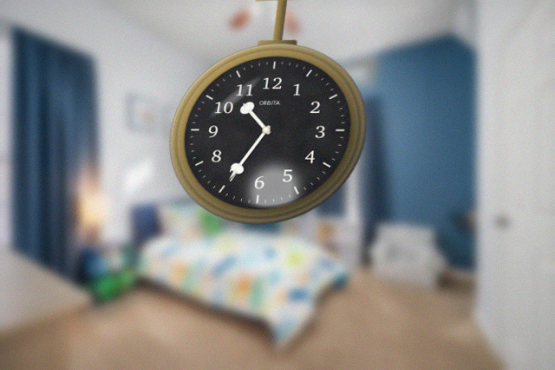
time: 10:35
